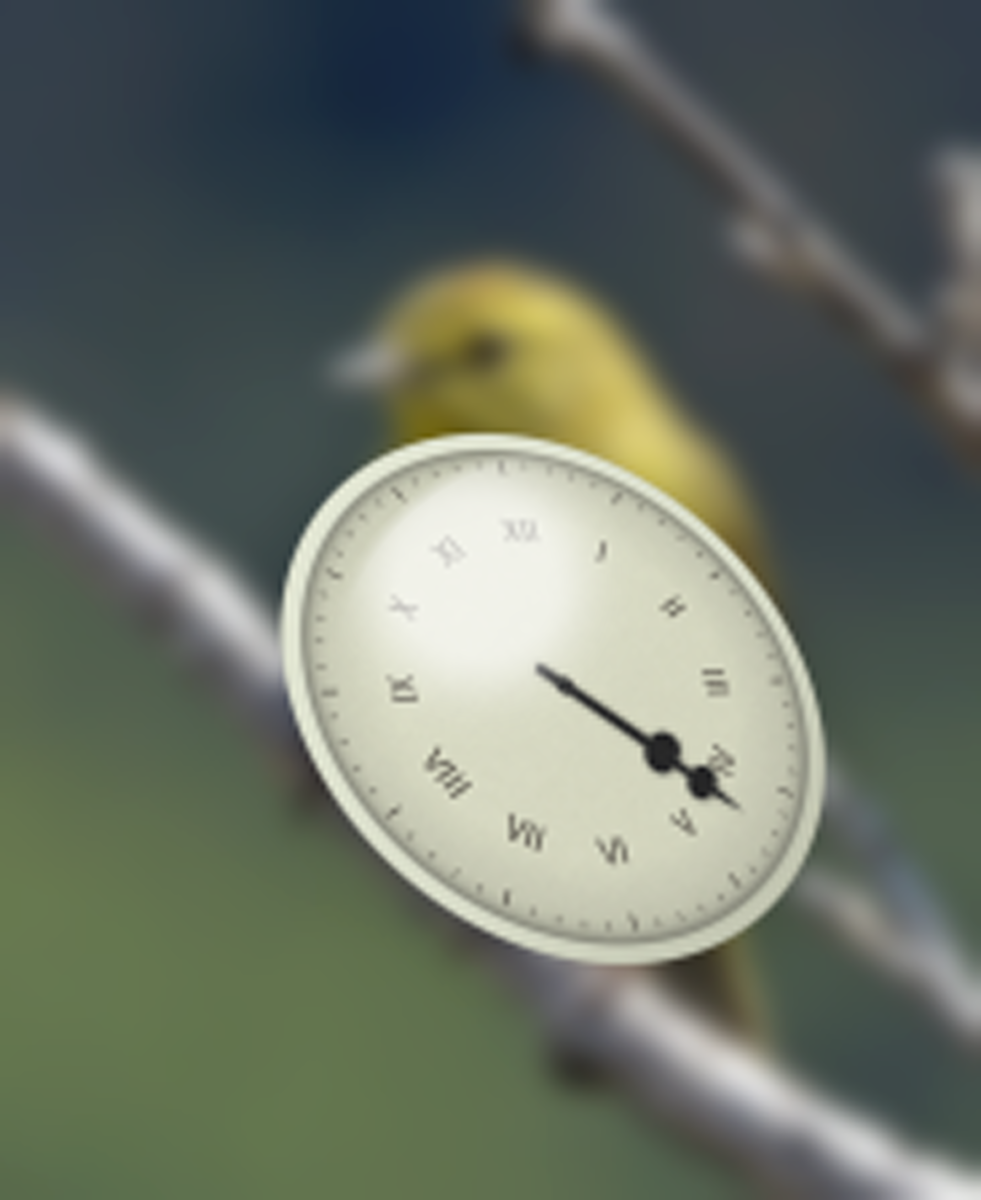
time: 4:22
